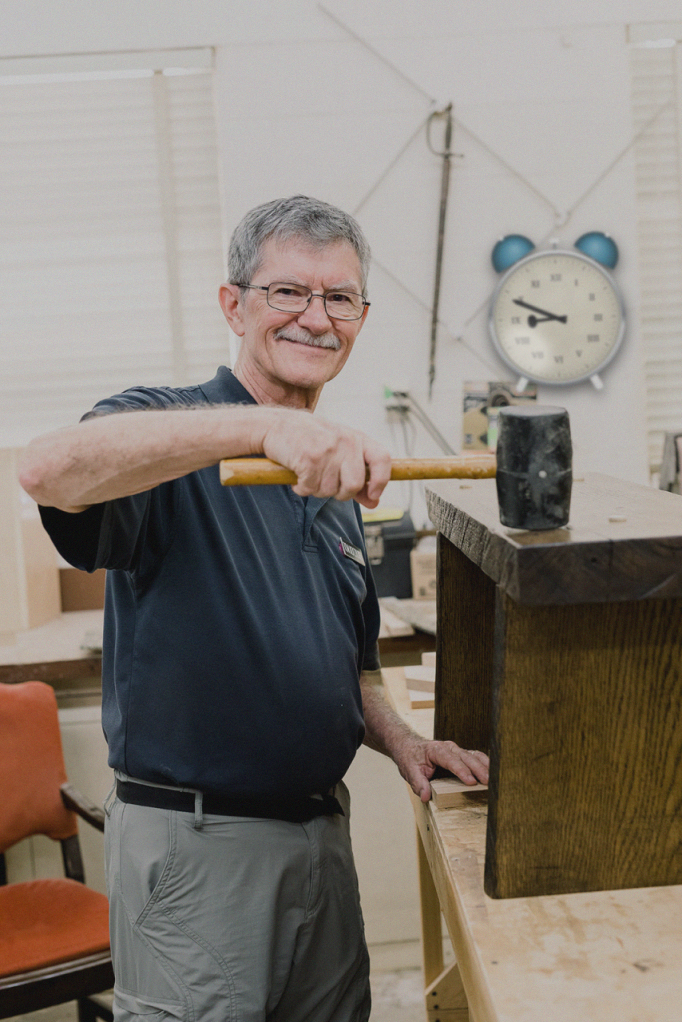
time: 8:49
